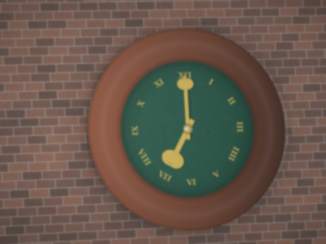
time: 7:00
